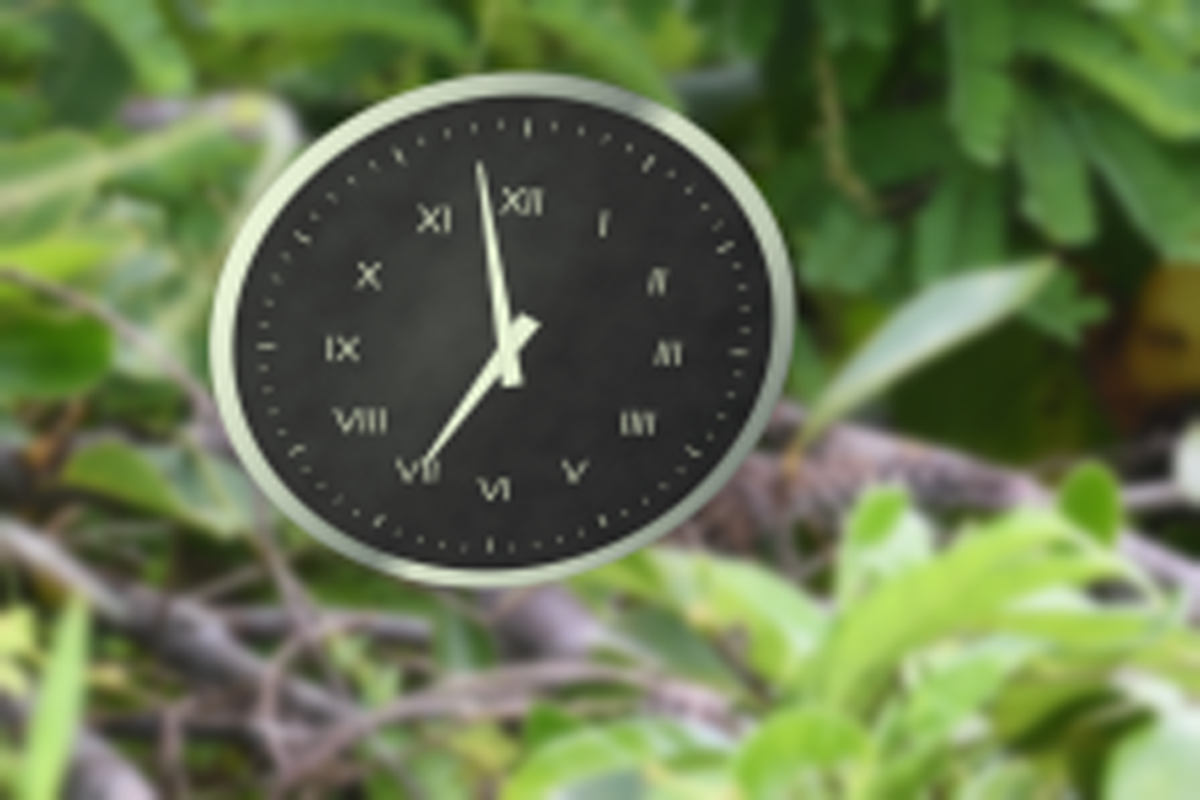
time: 6:58
